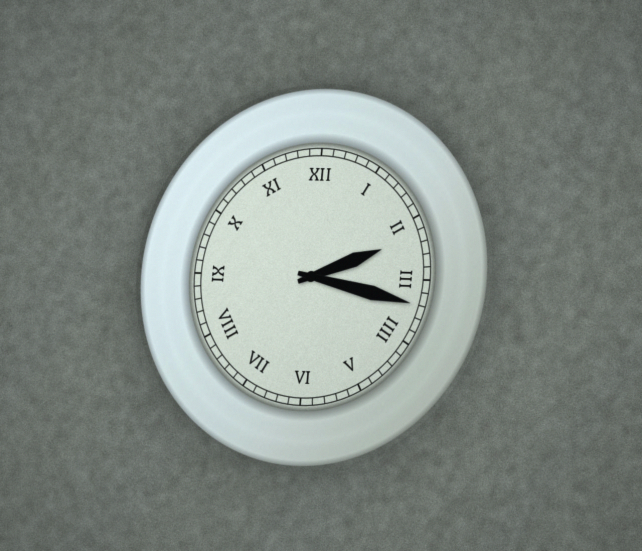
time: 2:17
